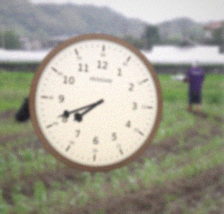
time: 7:41
